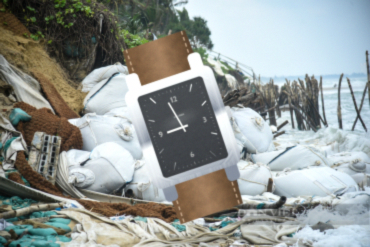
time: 8:58
